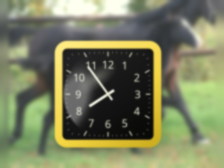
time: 7:54
